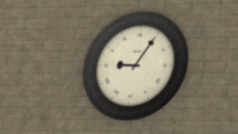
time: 9:05
